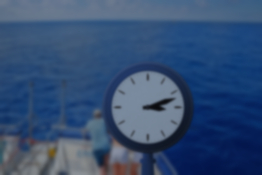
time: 3:12
